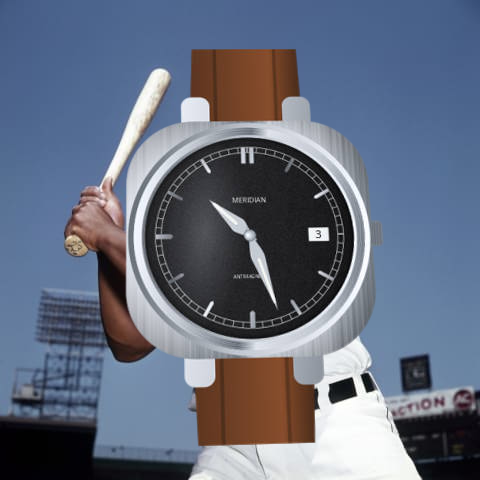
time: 10:27
